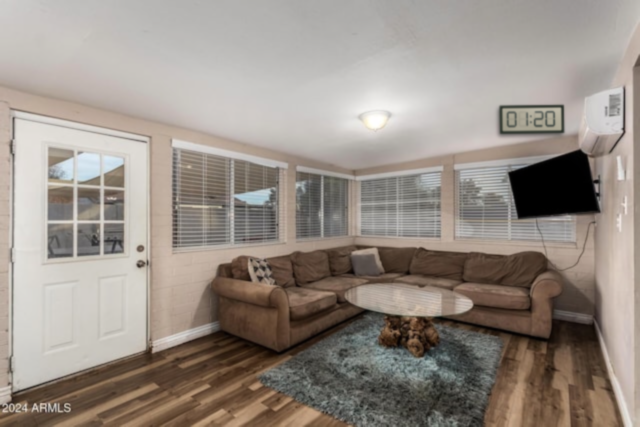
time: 1:20
